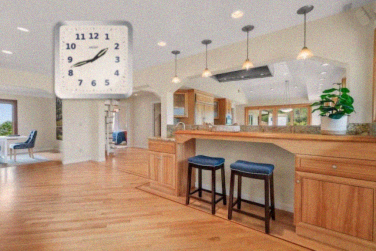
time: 1:42
